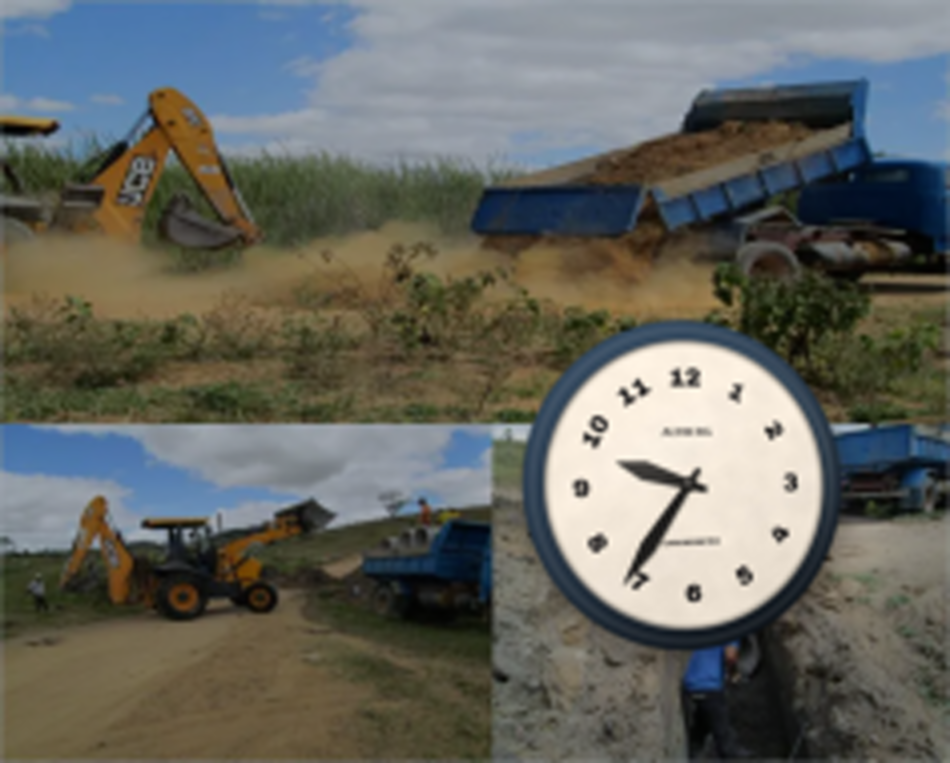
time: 9:36
